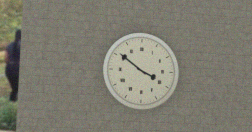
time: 3:51
